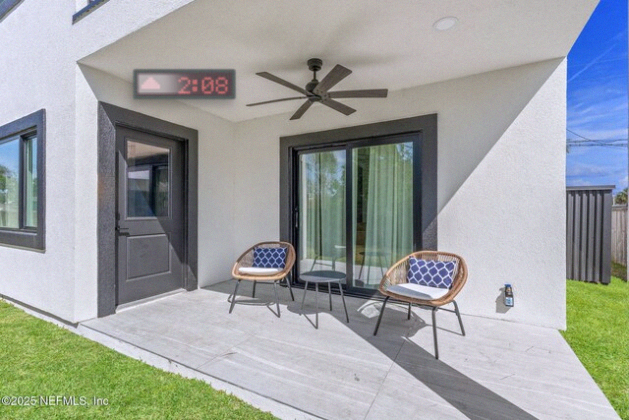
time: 2:08
